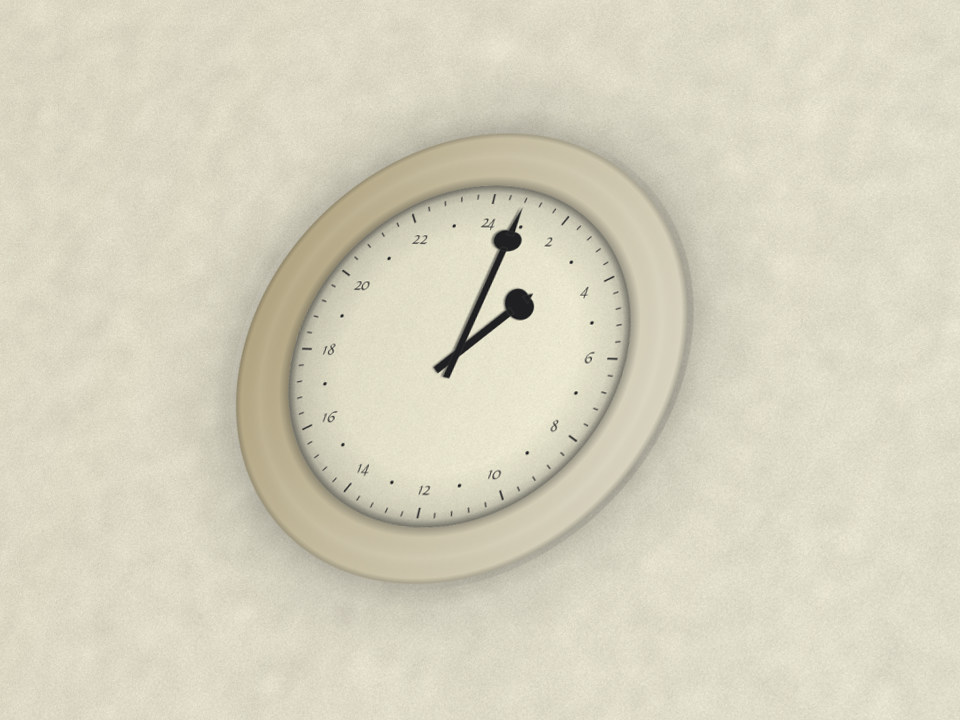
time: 3:02
